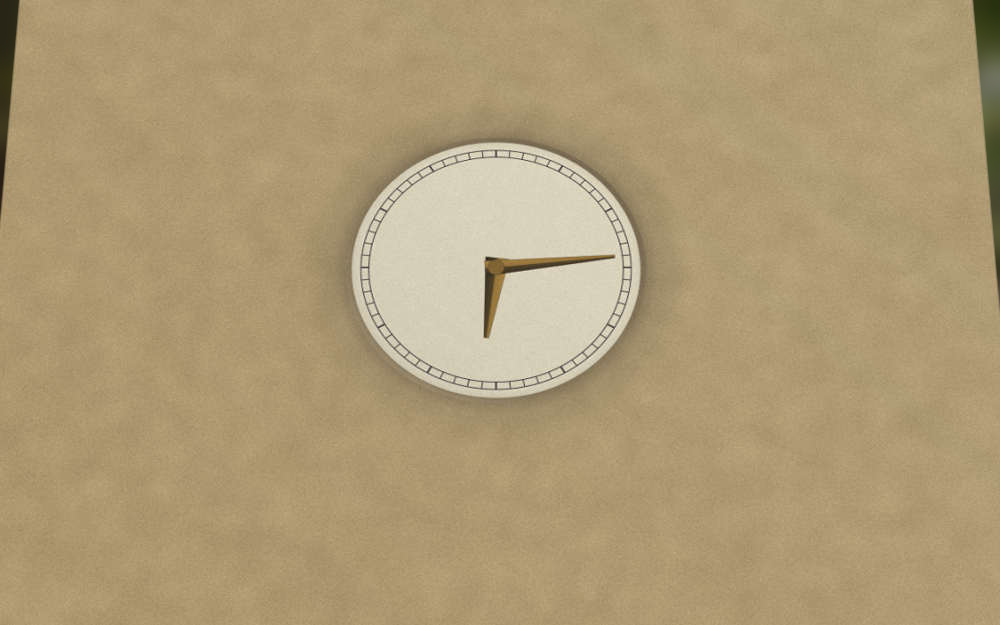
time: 6:14
